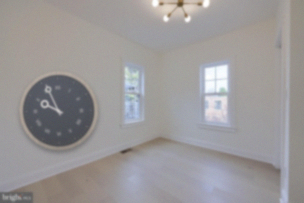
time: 9:56
